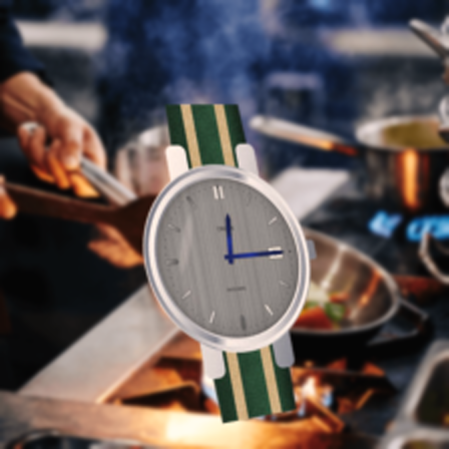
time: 12:15
